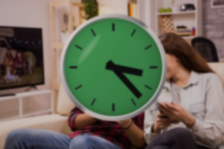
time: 3:23
